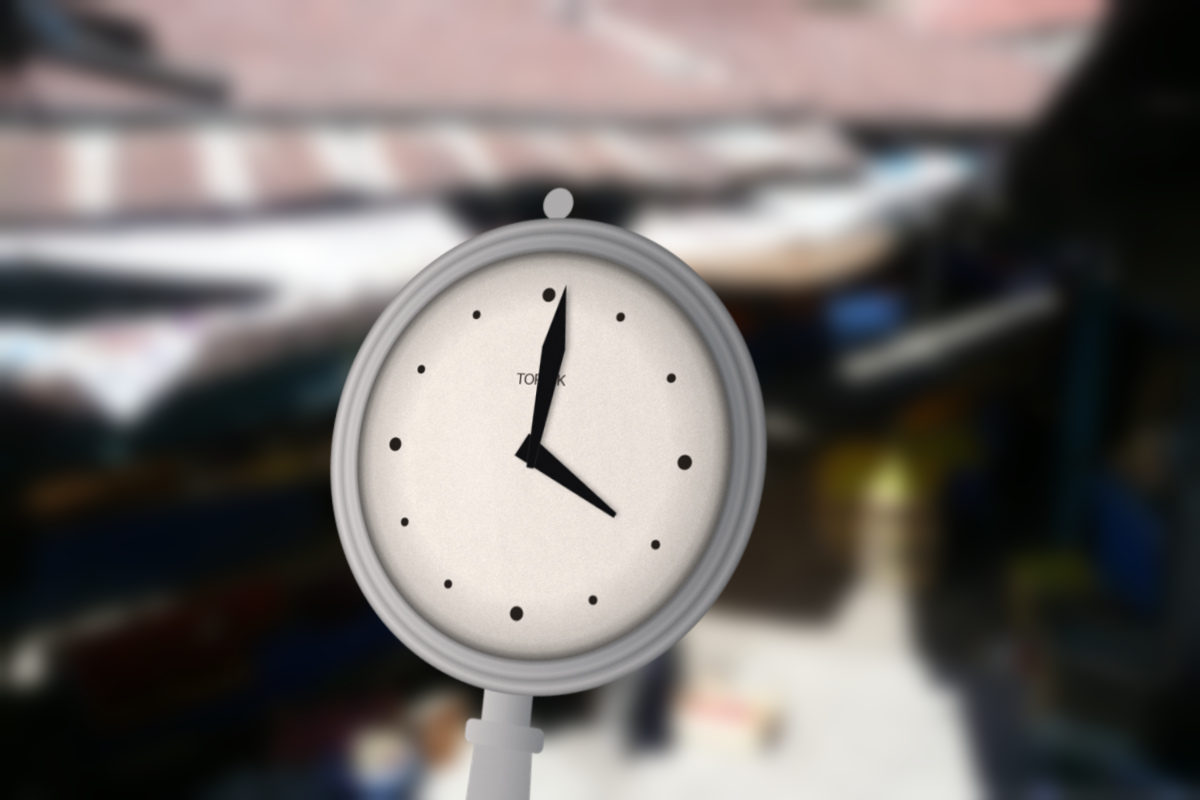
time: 4:01
